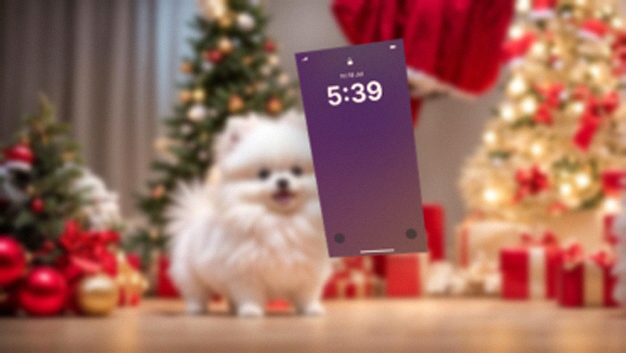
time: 5:39
